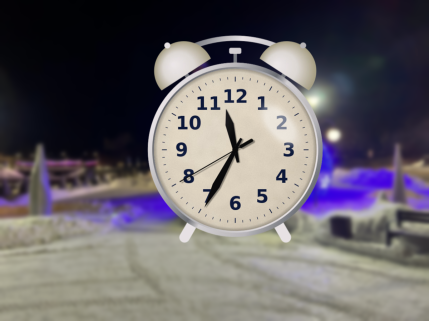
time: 11:34:40
